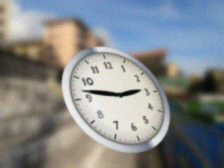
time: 2:47
